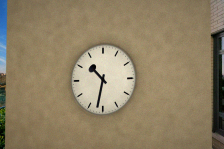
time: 10:32
